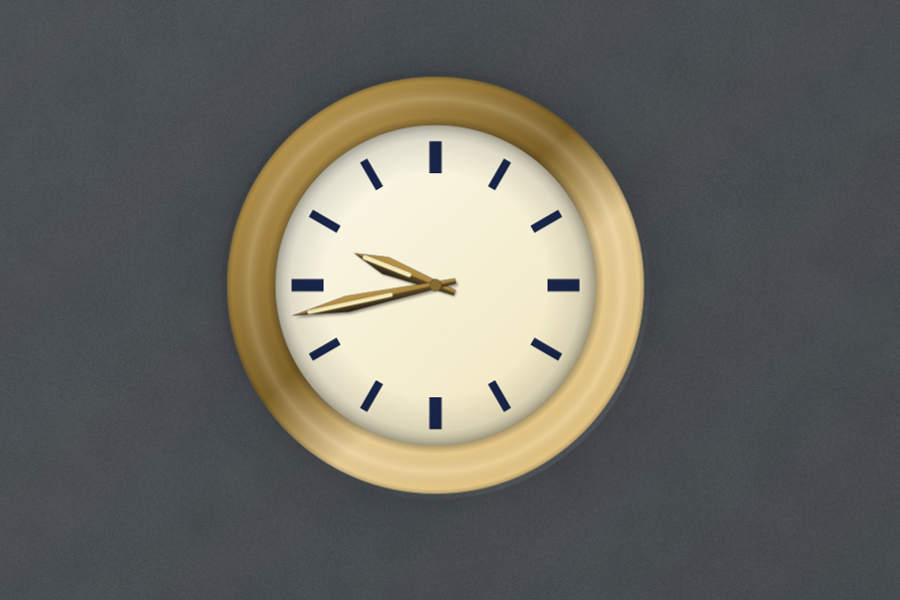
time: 9:43
